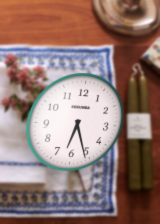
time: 6:26
